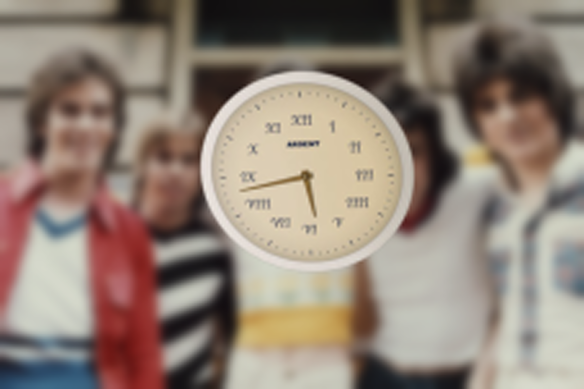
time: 5:43
